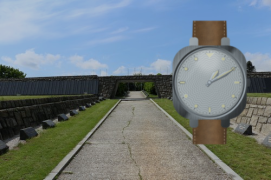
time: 1:10
